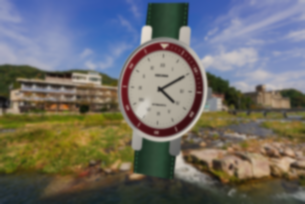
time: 4:10
